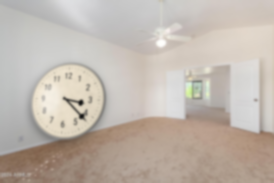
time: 3:22
